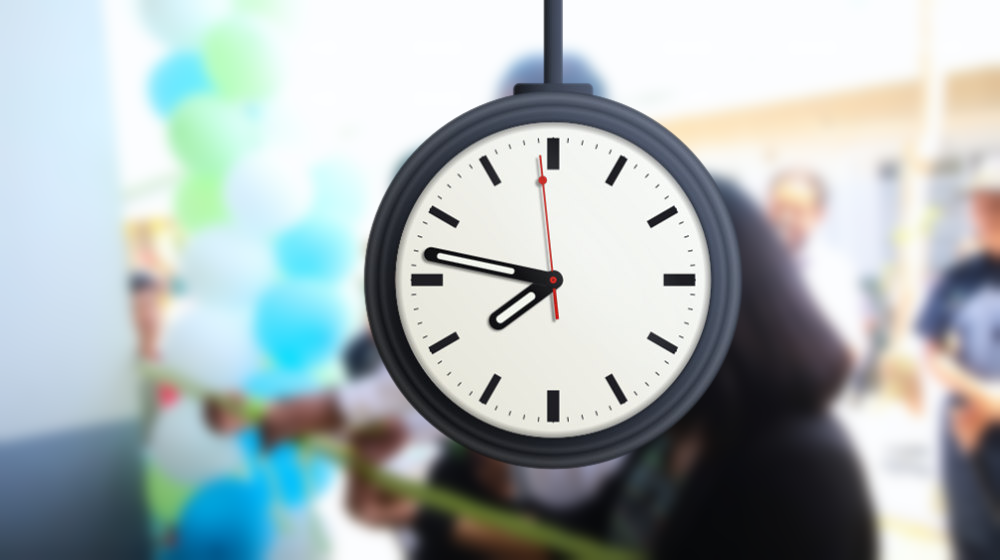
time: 7:46:59
